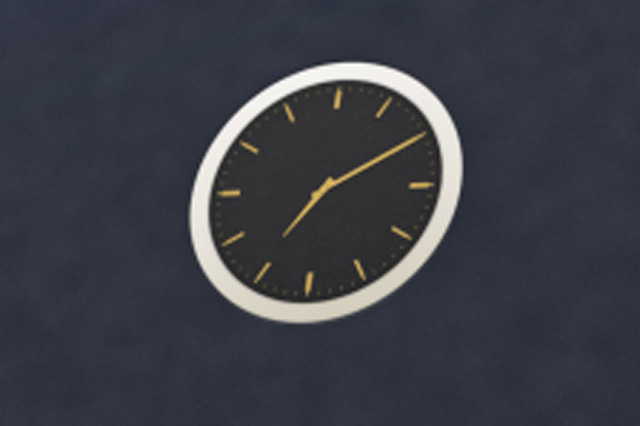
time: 7:10
